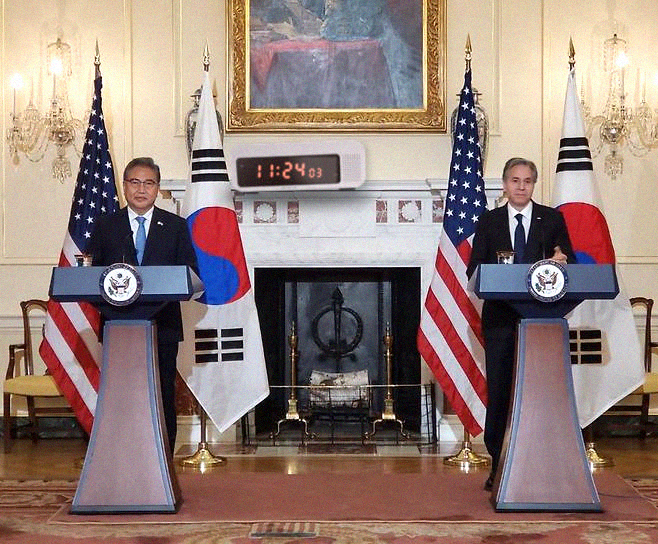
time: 11:24:03
